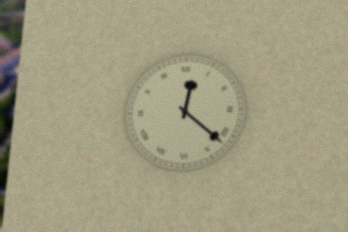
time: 12:22
